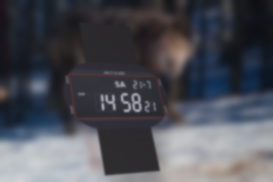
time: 14:58
